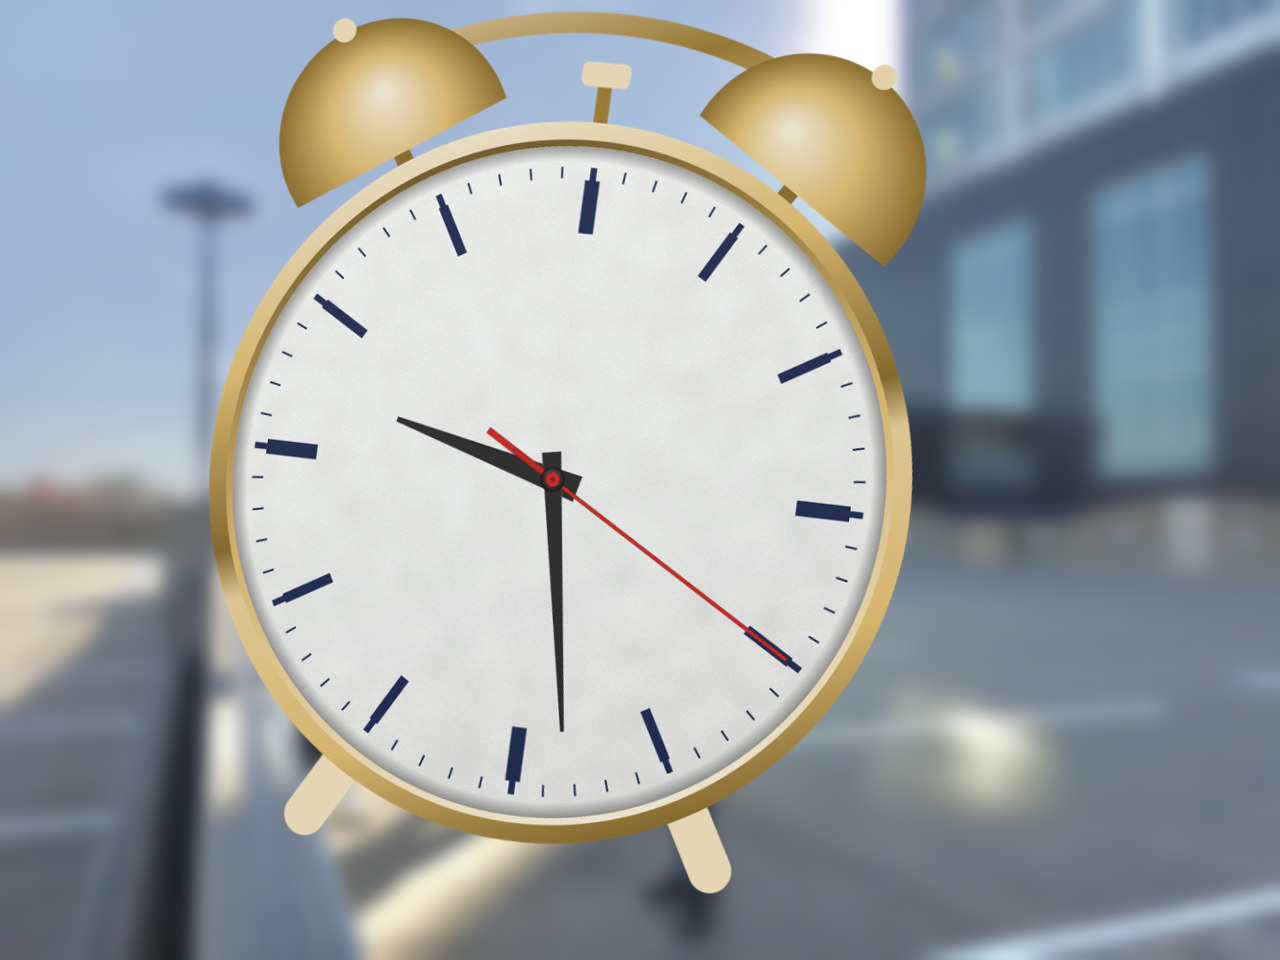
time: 9:28:20
